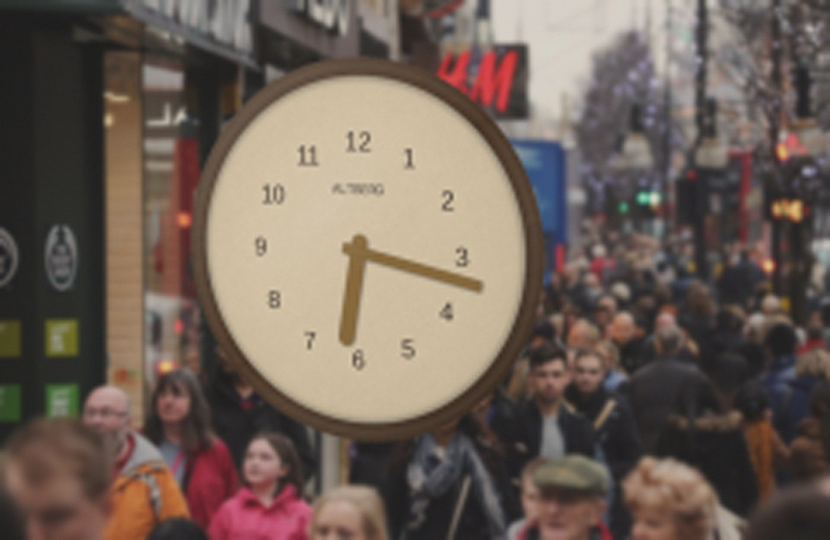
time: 6:17
